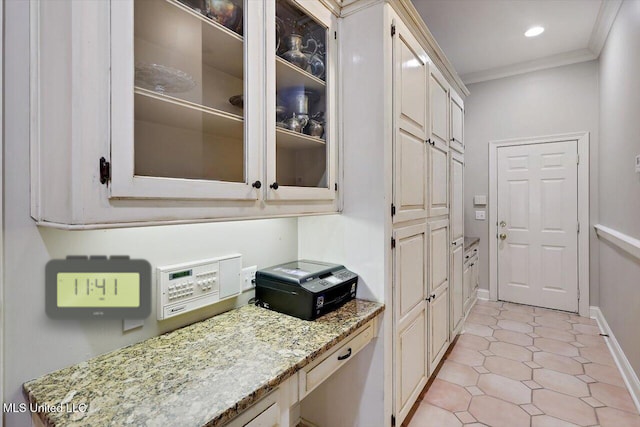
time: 11:41
